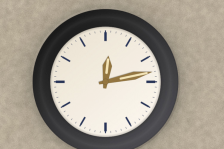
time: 12:13
